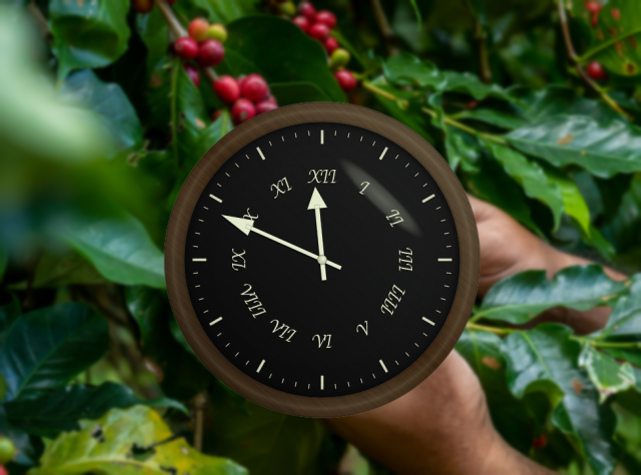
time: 11:49
